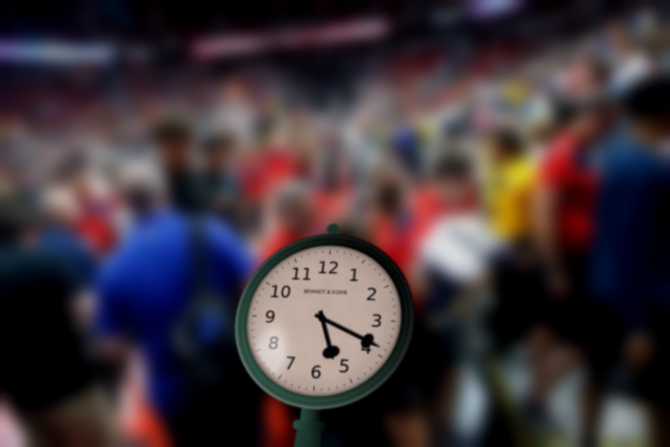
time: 5:19
